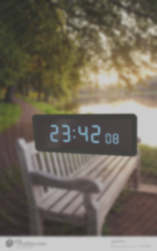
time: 23:42
